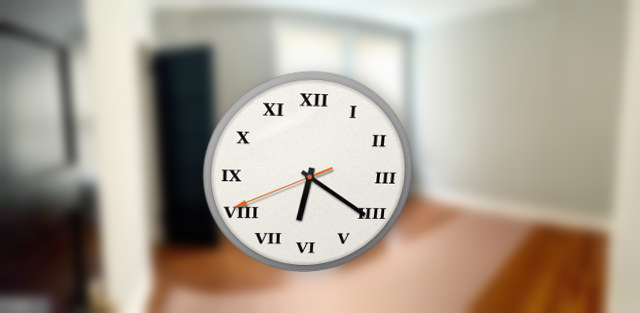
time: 6:20:41
